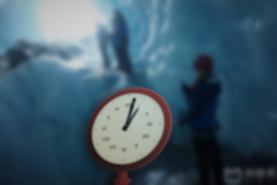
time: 1:02
